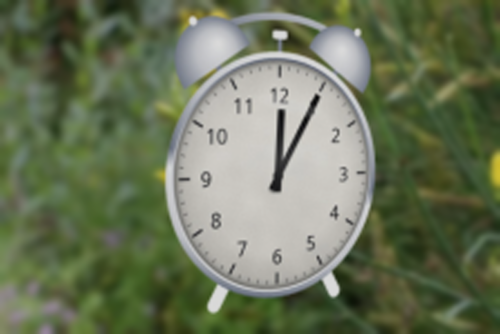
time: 12:05
